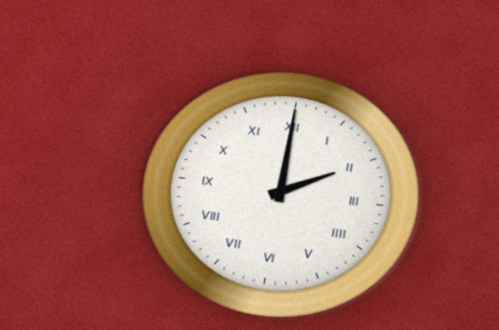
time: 2:00
